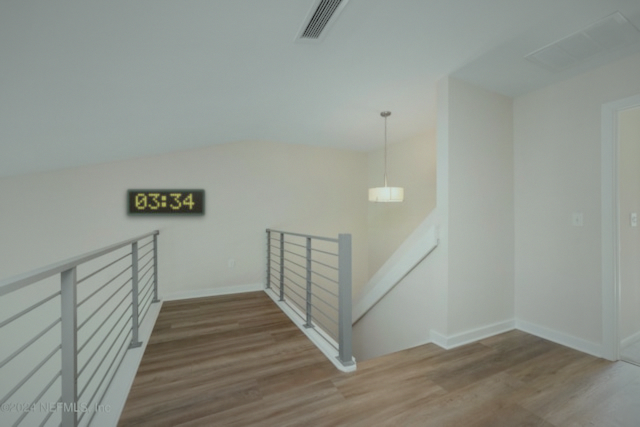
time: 3:34
